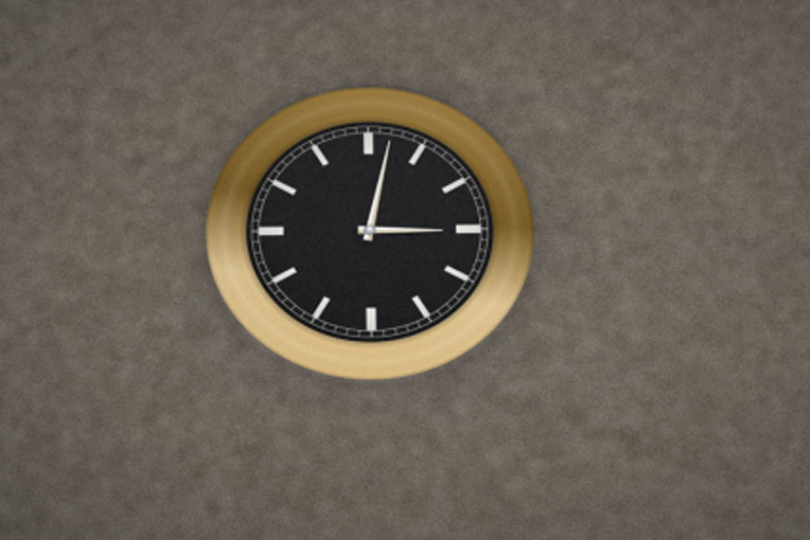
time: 3:02
